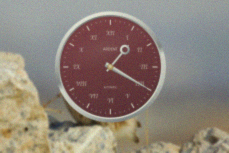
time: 1:20
